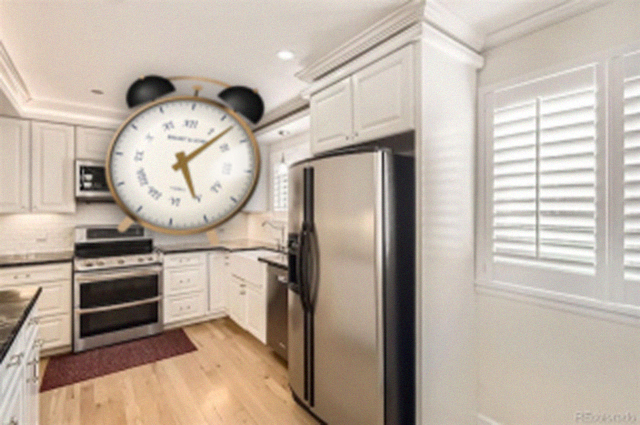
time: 5:07
